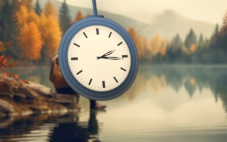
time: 2:16
